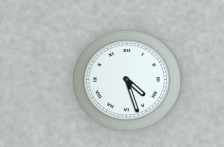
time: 4:27
